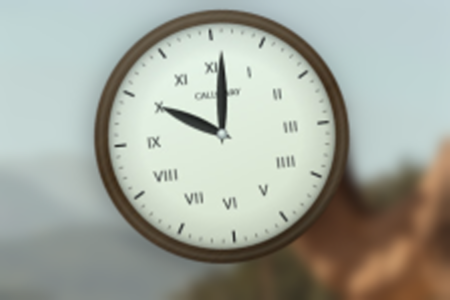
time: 10:01
